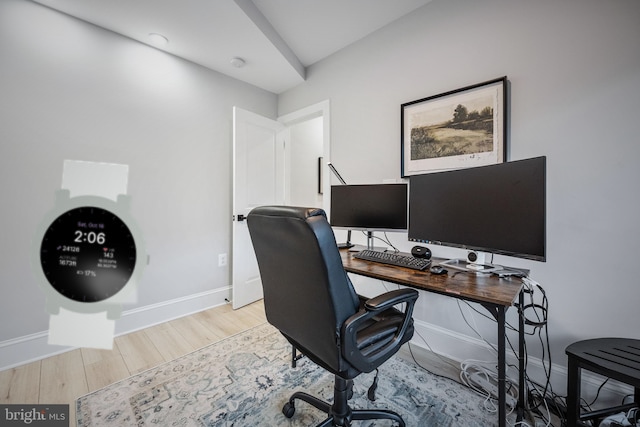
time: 2:06
